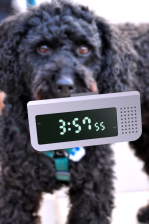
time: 3:57:55
